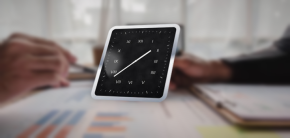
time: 1:38
